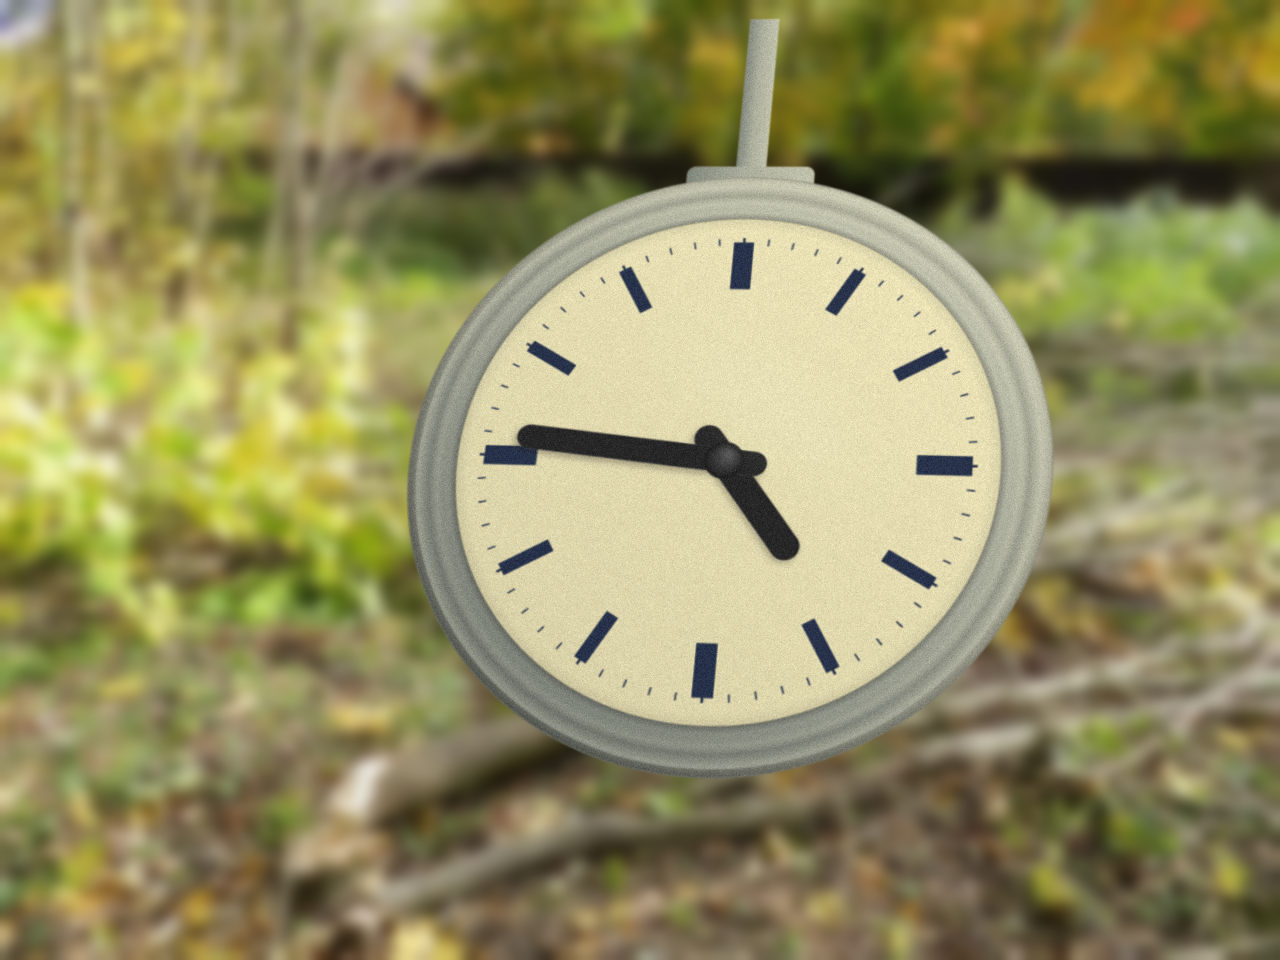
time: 4:46
